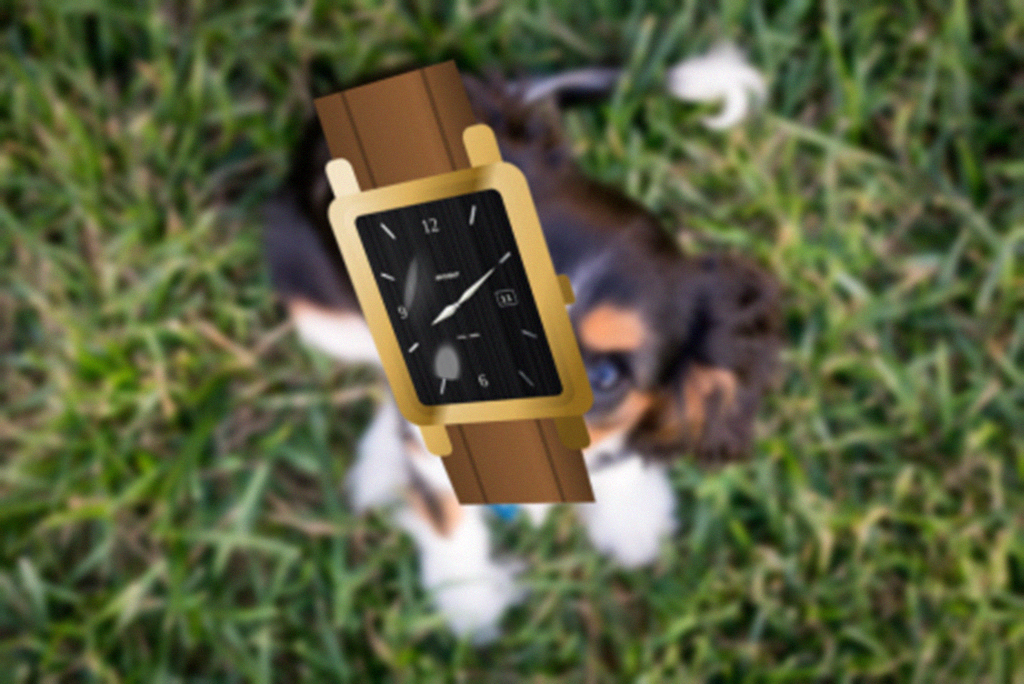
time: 8:10
